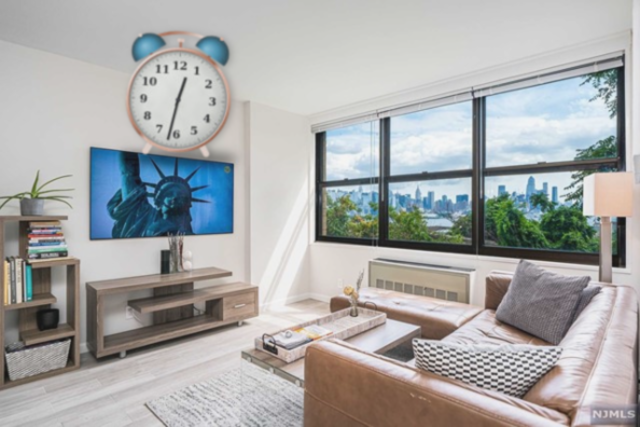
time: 12:32
